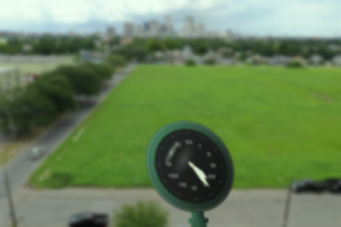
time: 4:24
